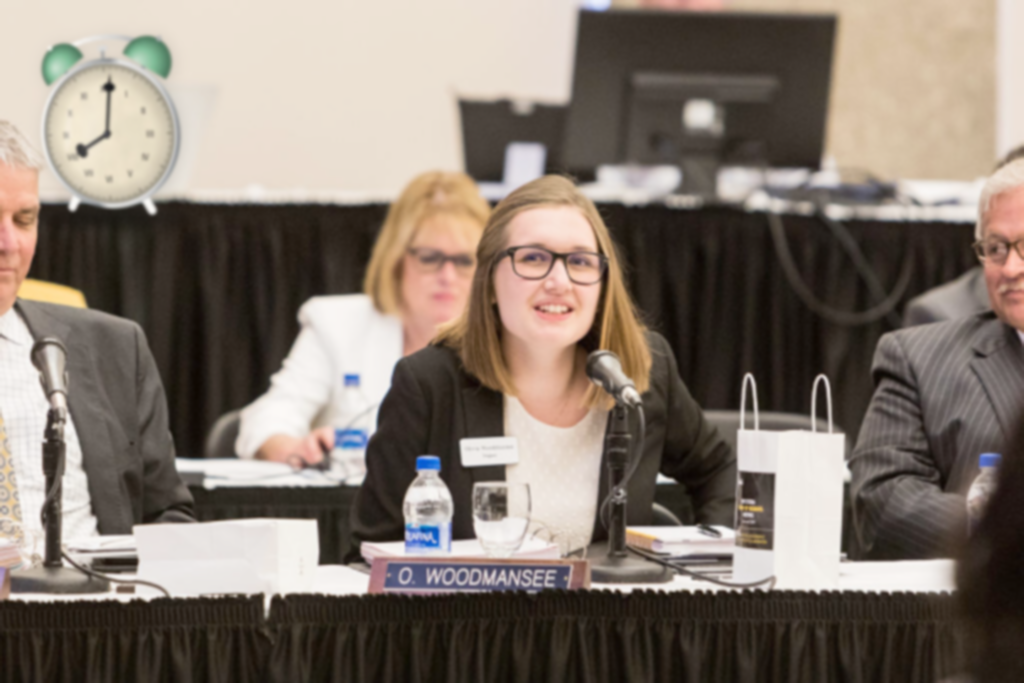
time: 8:01
